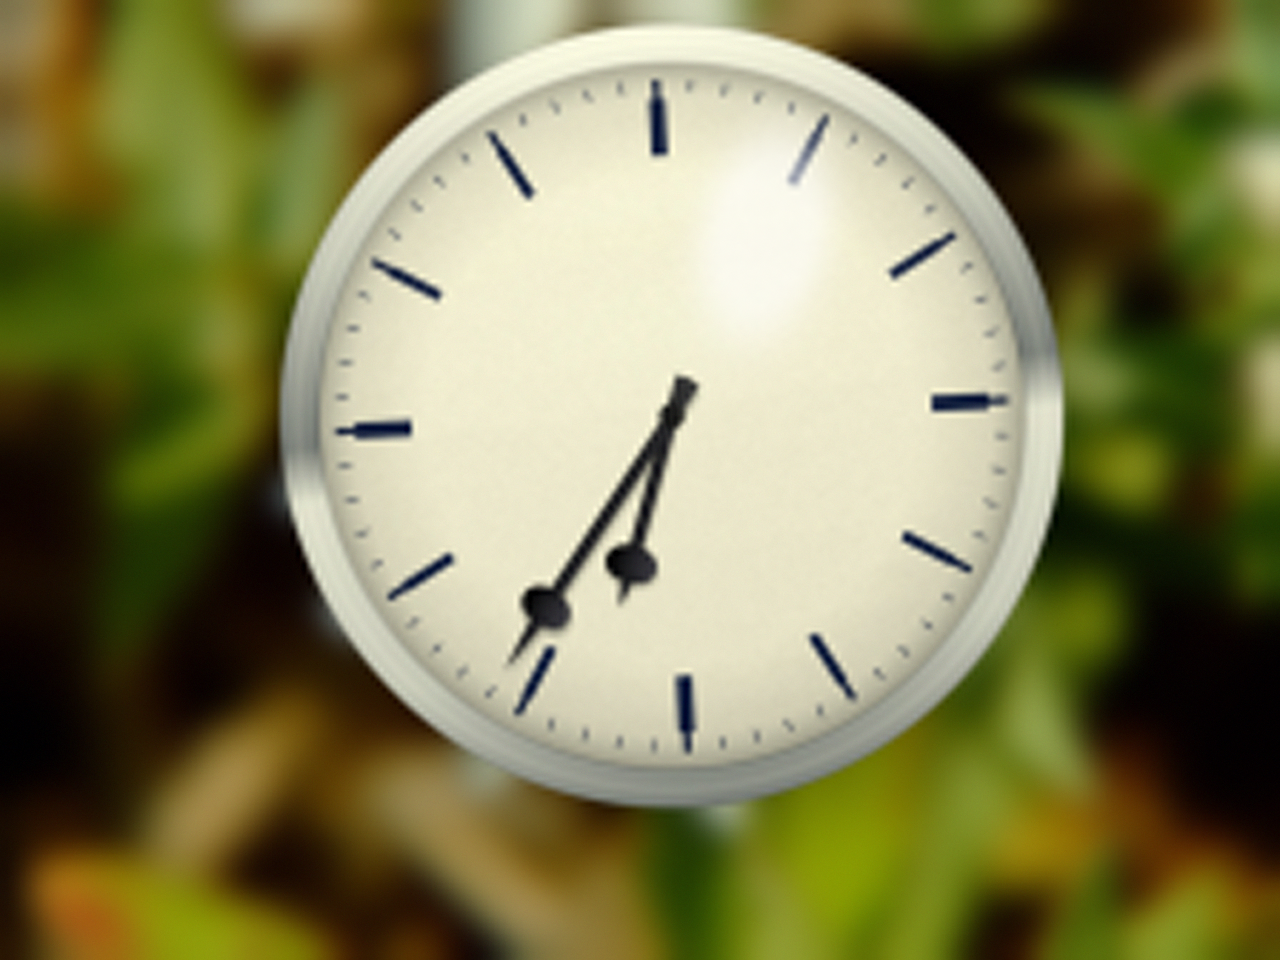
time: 6:36
